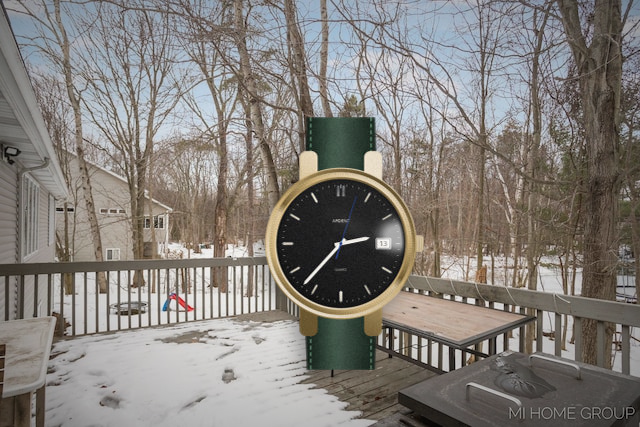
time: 2:37:03
